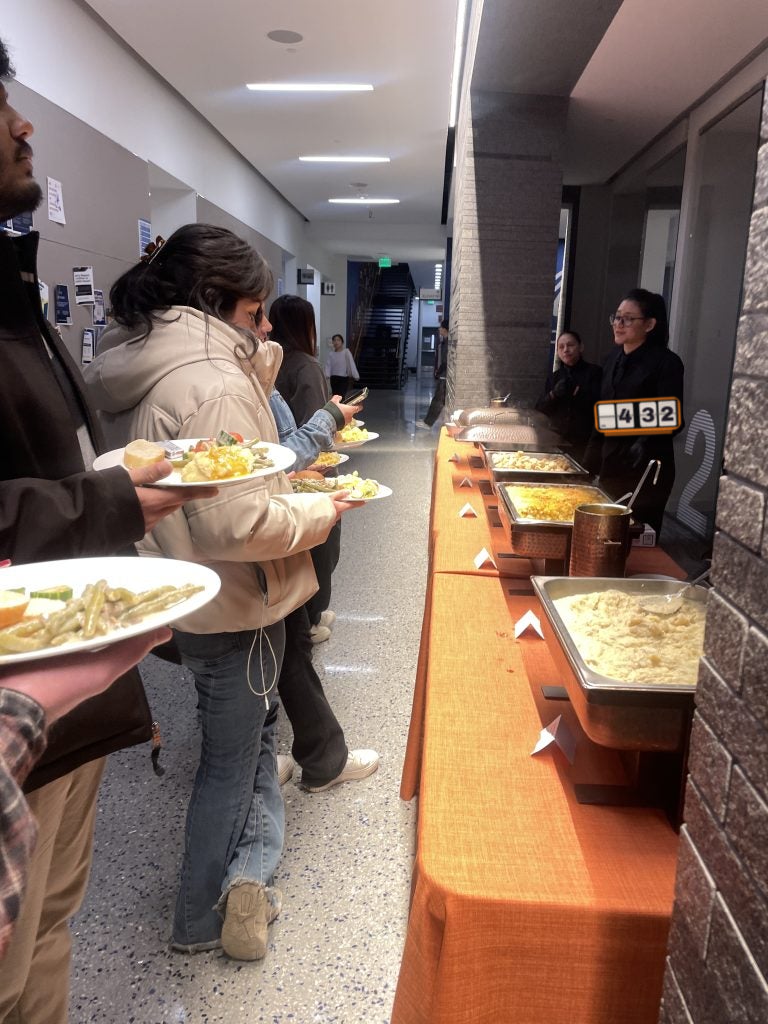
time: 4:32
